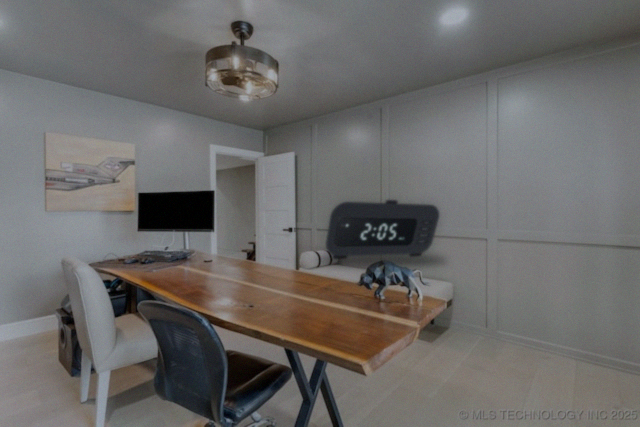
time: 2:05
